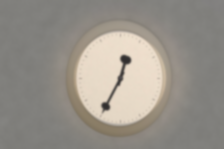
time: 12:35
